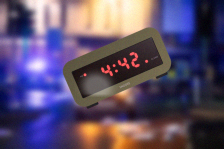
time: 4:42
